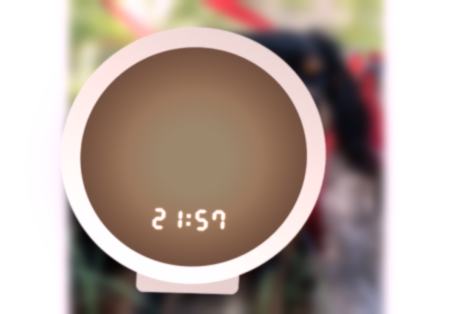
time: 21:57
